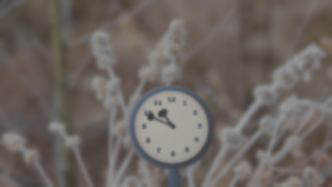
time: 10:49
